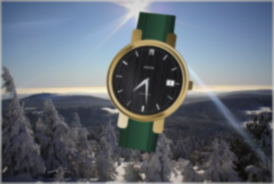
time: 7:29
